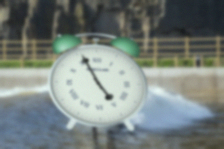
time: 4:56
